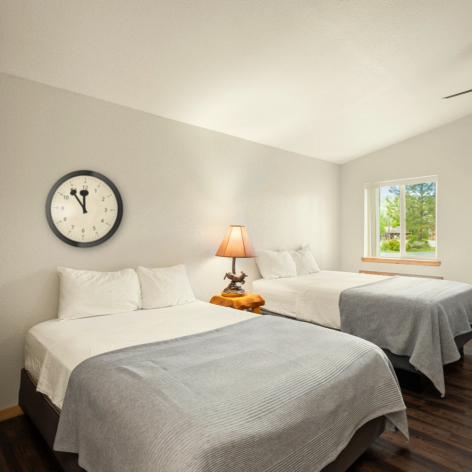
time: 11:54
